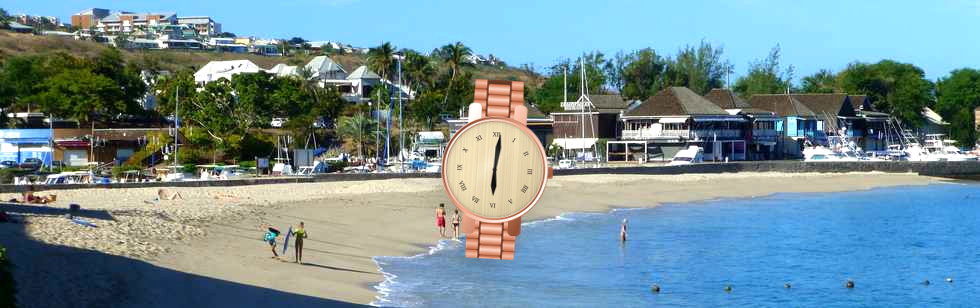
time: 6:01
